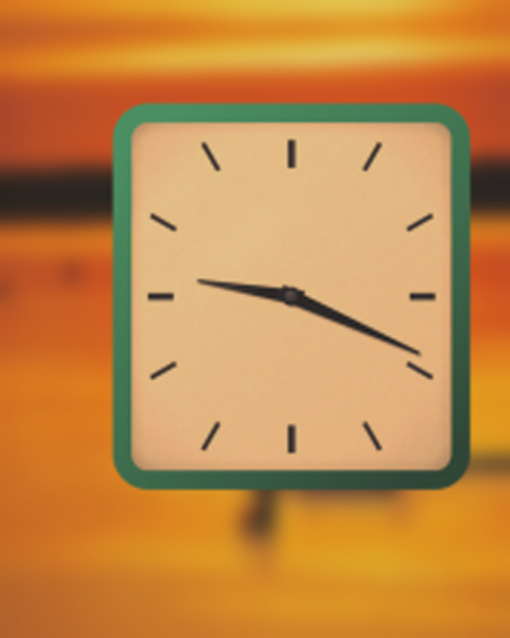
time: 9:19
